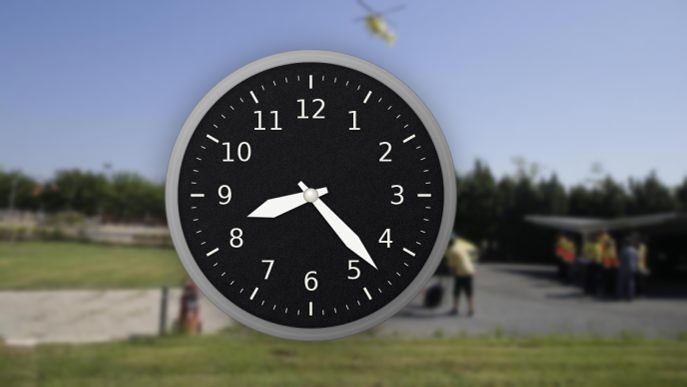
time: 8:23
